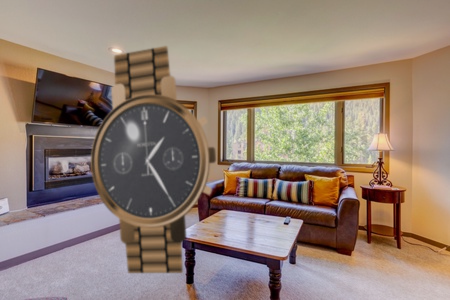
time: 1:25
